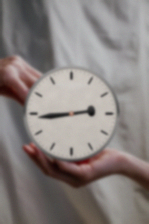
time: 2:44
